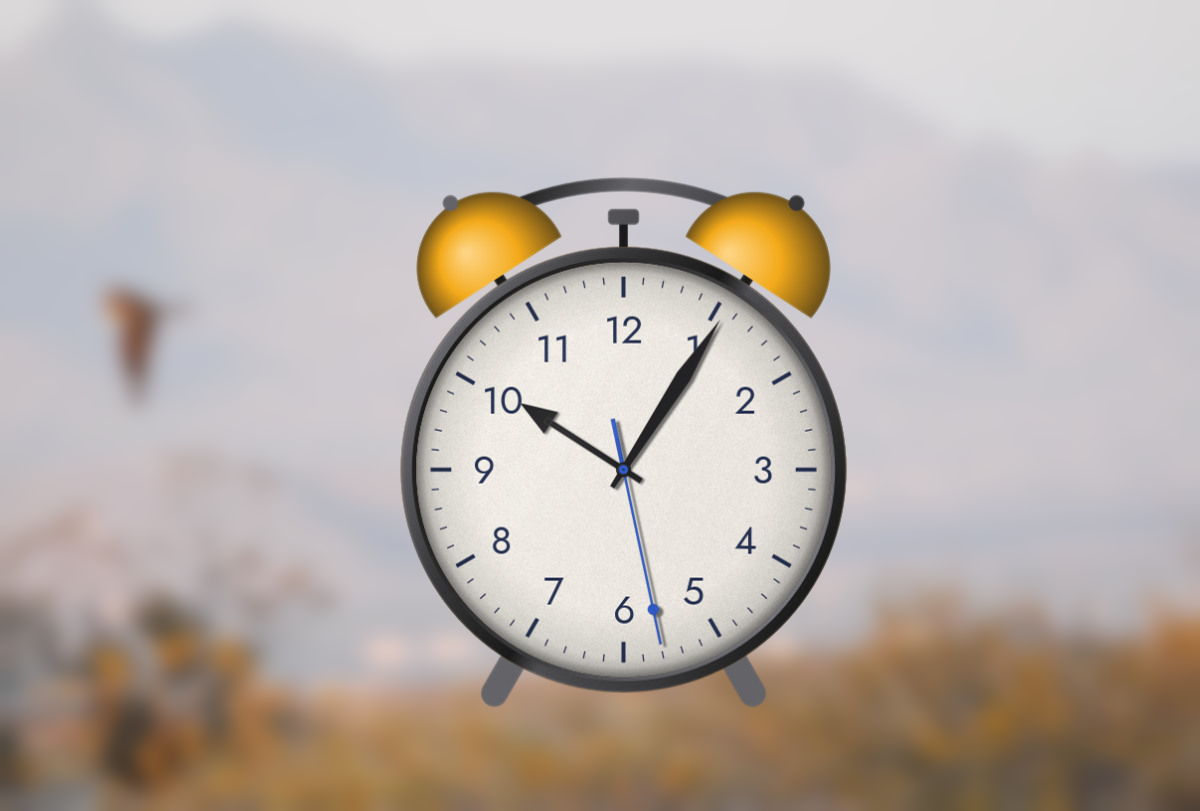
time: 10:05:28
